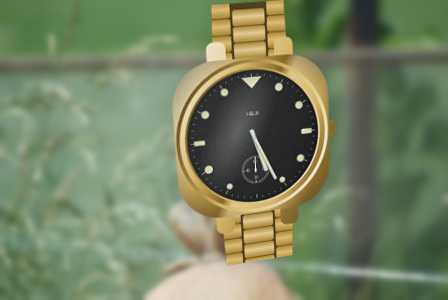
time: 5:26
